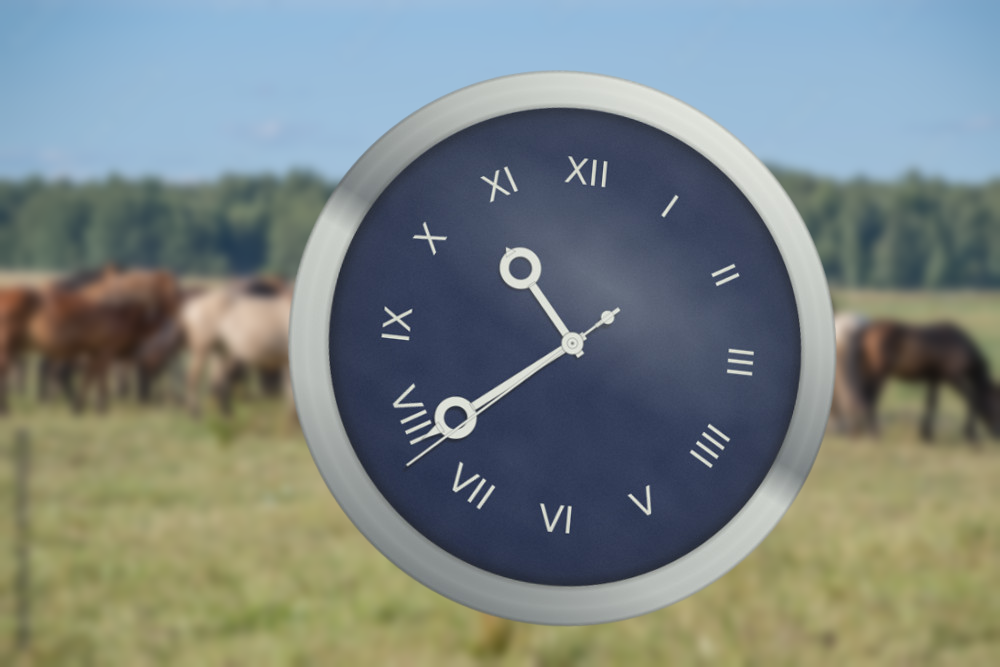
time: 10:38:38
